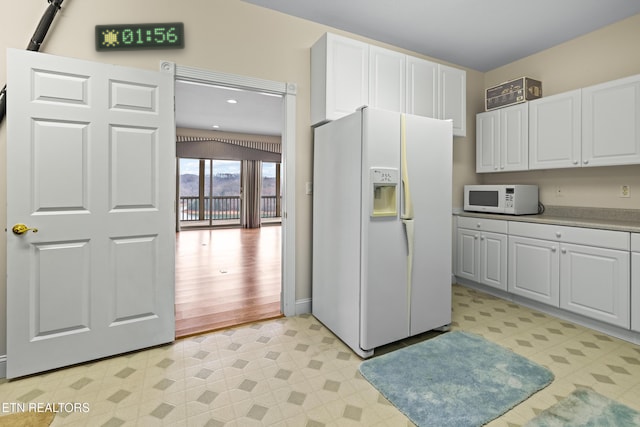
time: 1:56
